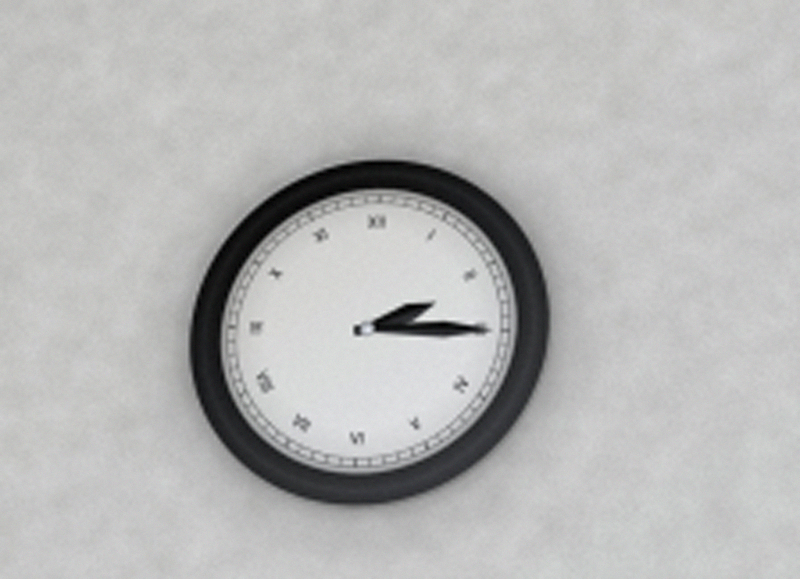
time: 2:15
